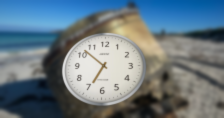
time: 6:52
